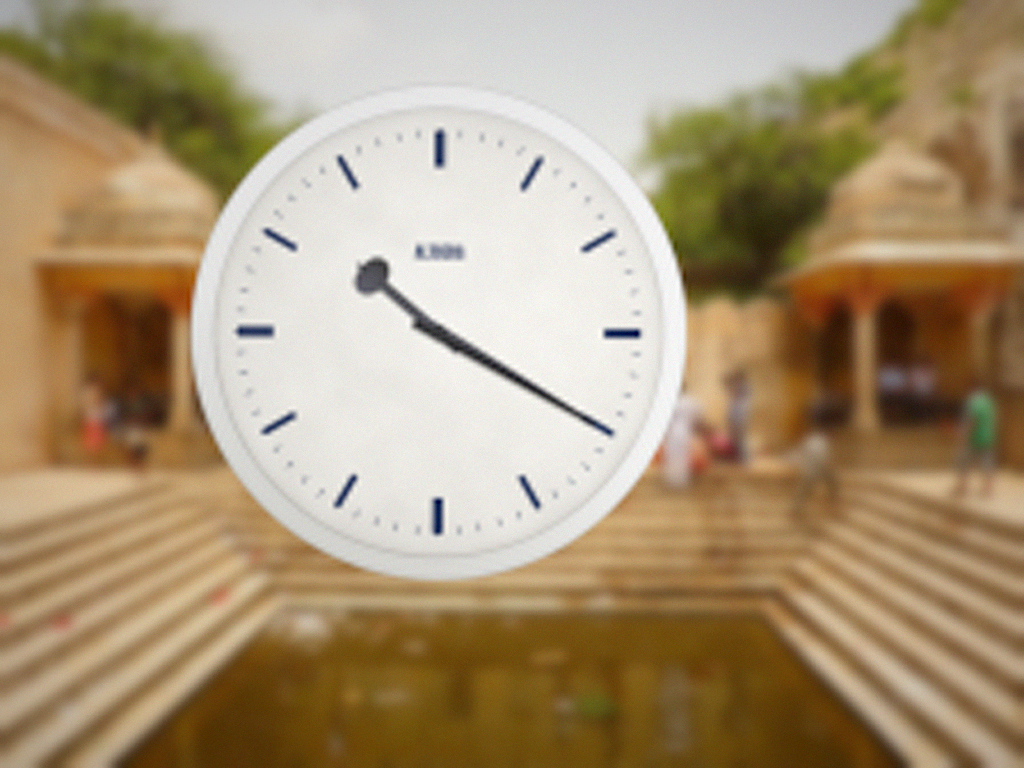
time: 10:20
